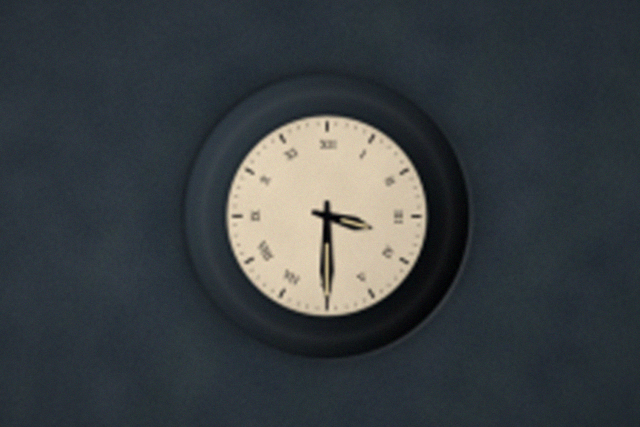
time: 3:30
